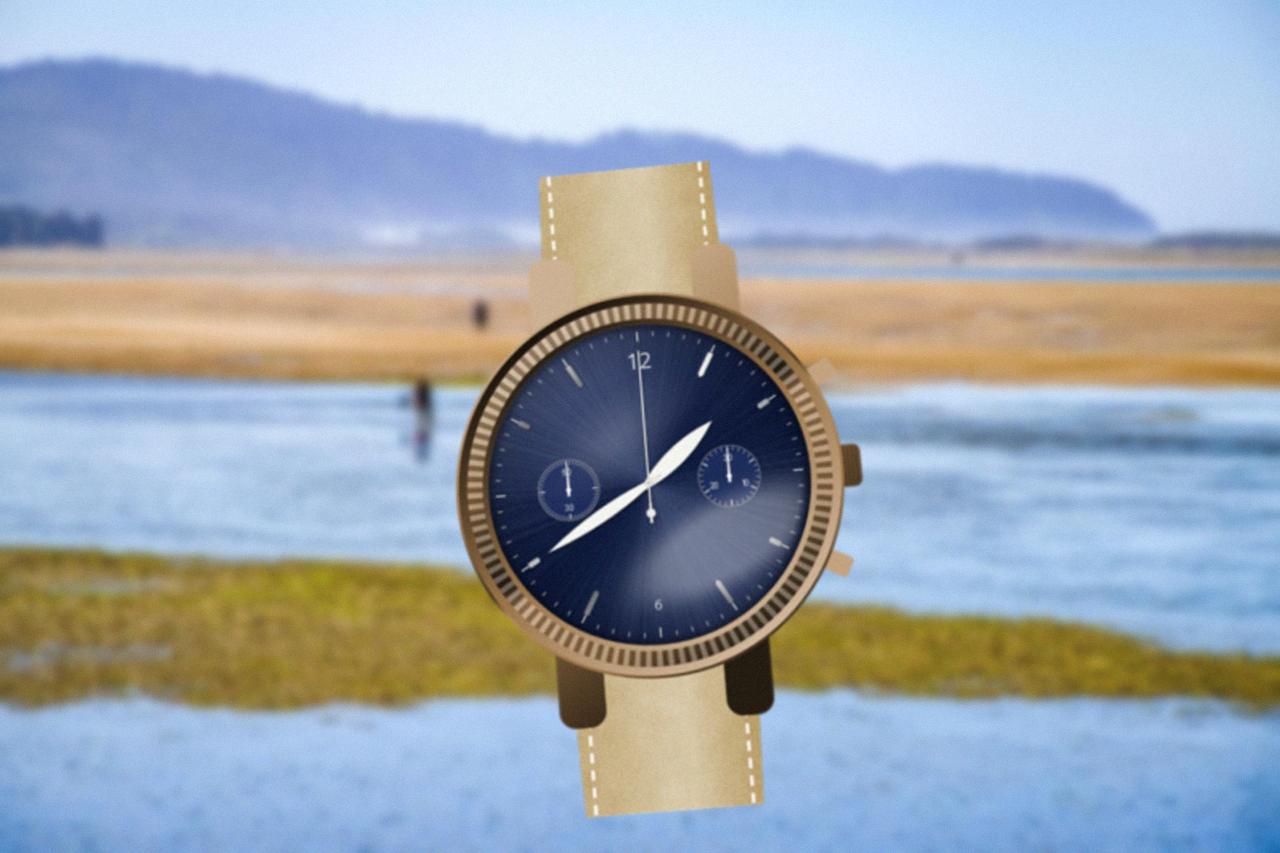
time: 1:40
